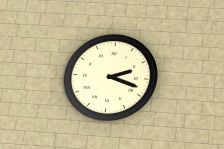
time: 2:18
